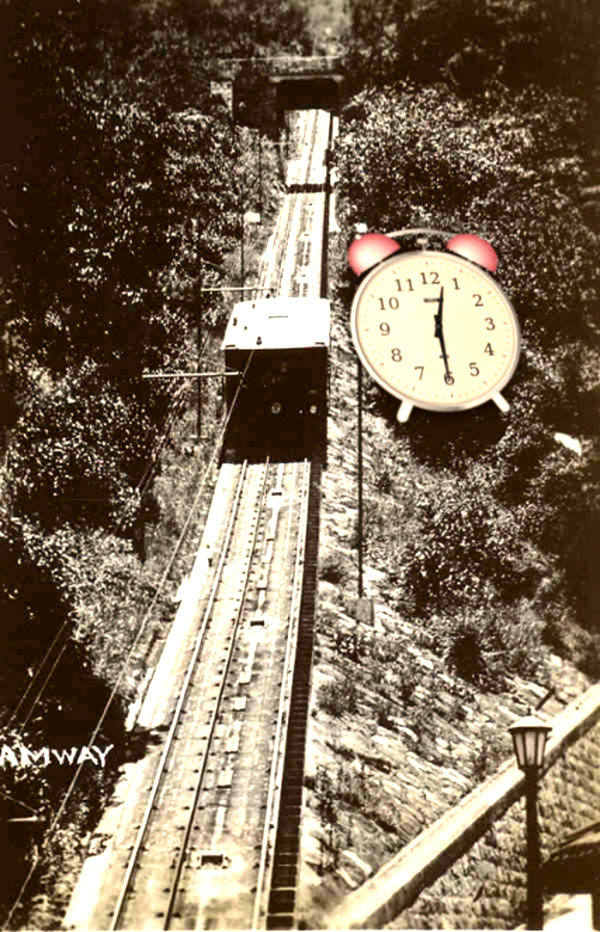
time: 12:30
